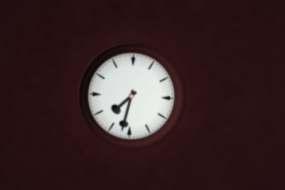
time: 7:32
